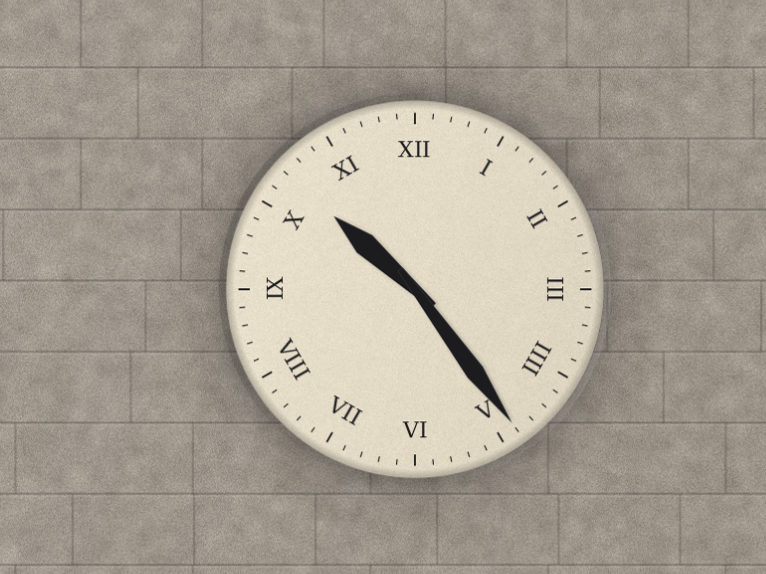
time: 10:24
